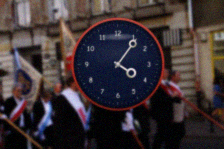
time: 4:06
